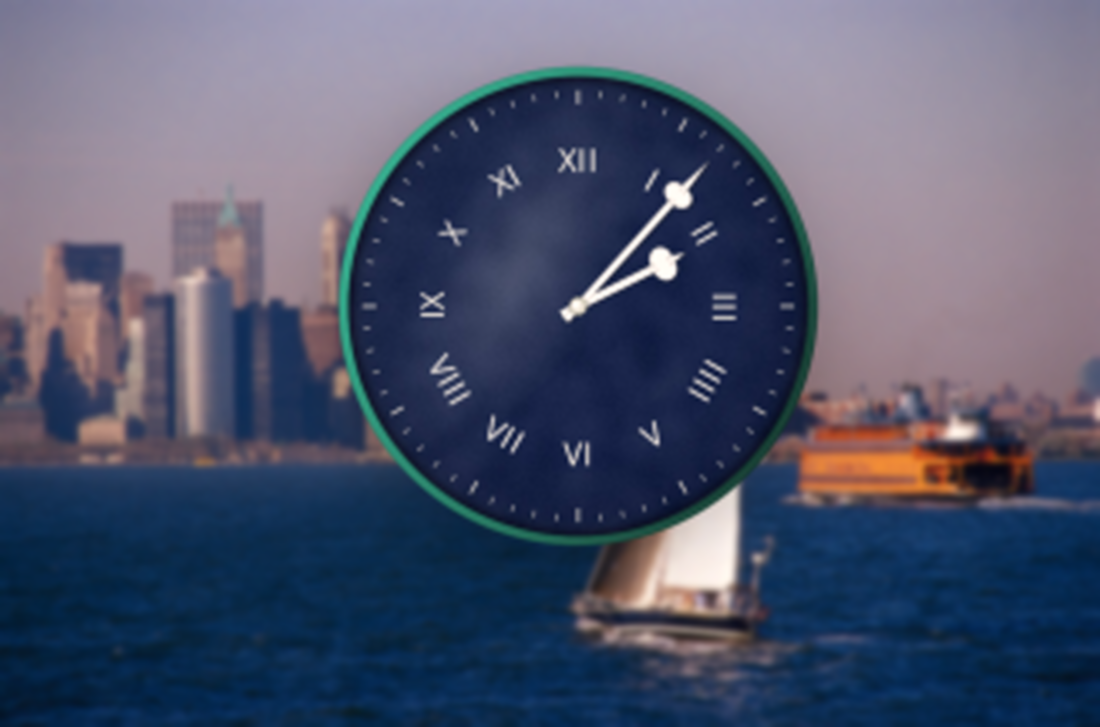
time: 2:07
